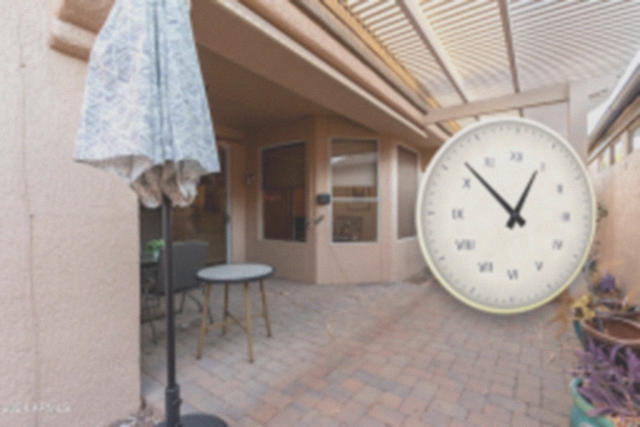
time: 12:52
